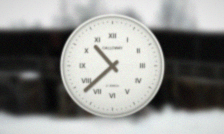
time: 10:38
